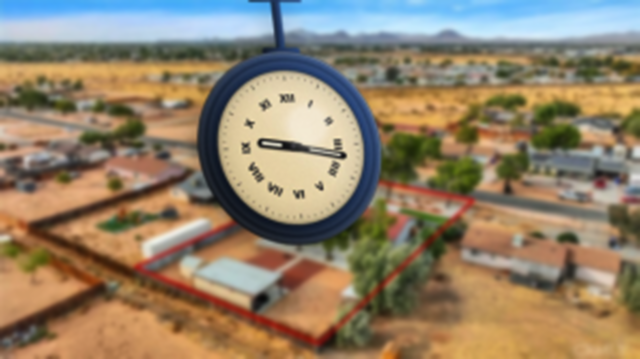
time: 9:17
